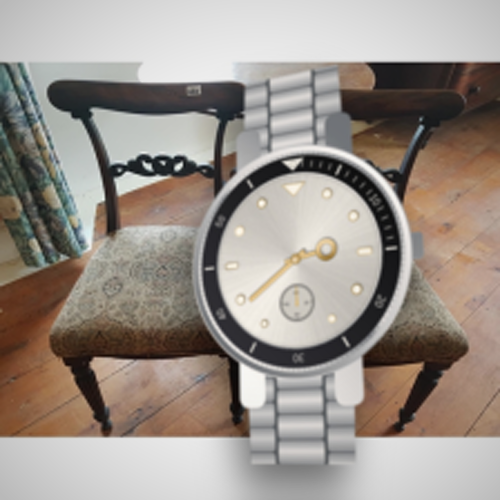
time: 2:39
